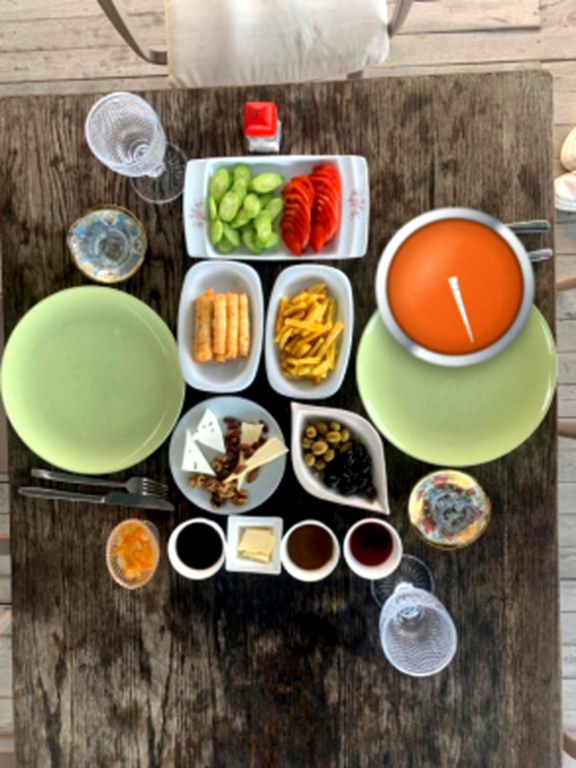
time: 5:27
